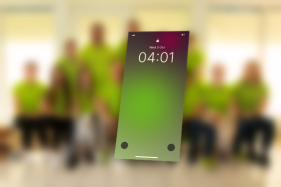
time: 4:01
